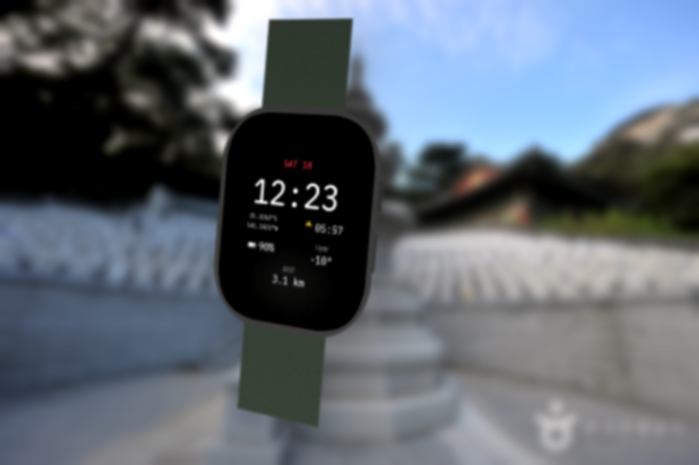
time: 12:23
